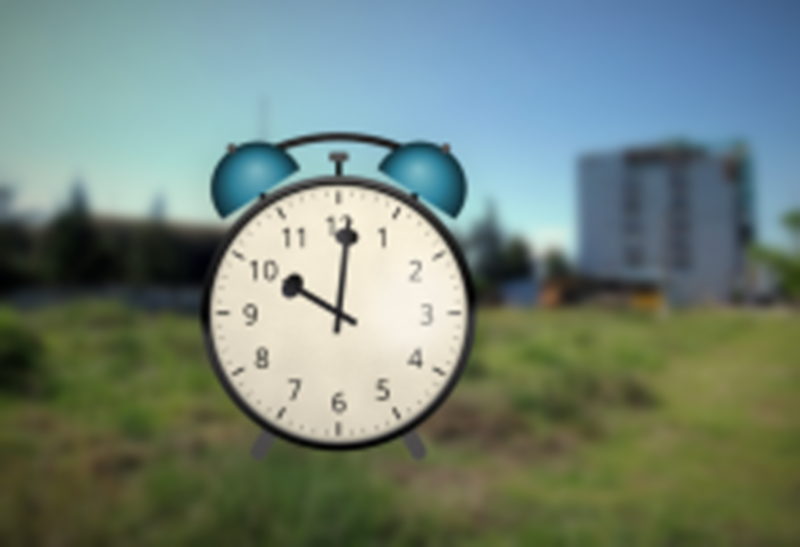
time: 10:01
